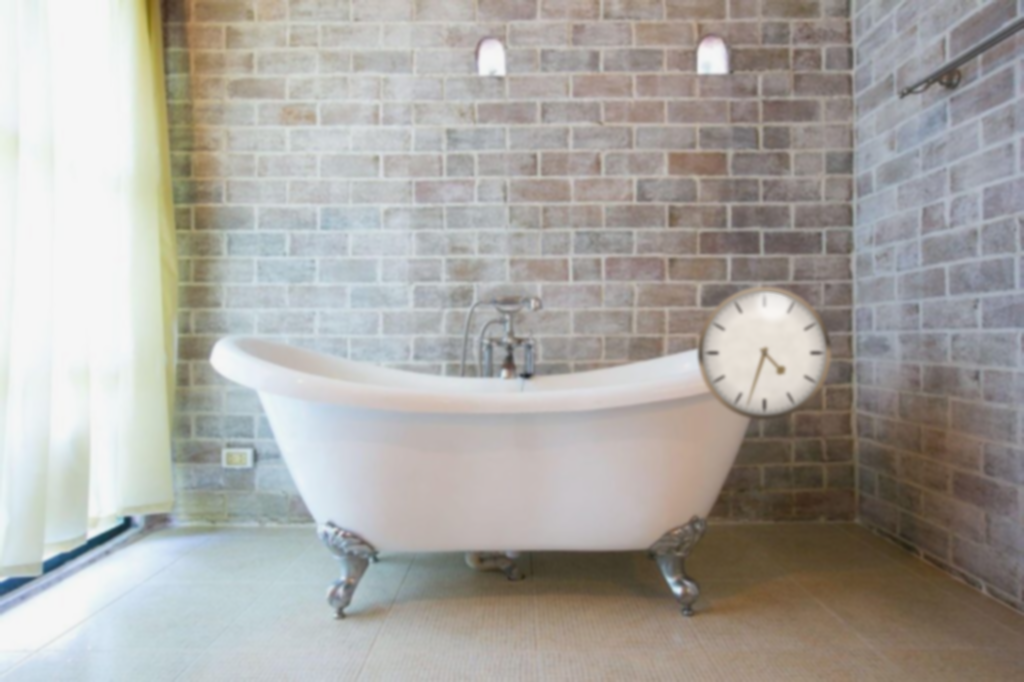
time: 4:33
